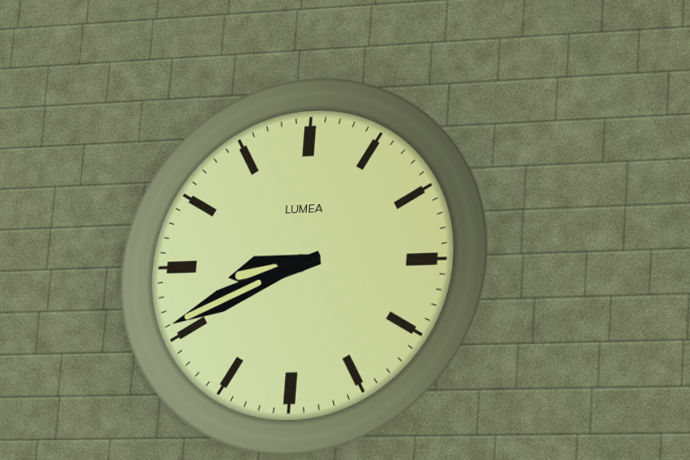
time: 8:41
